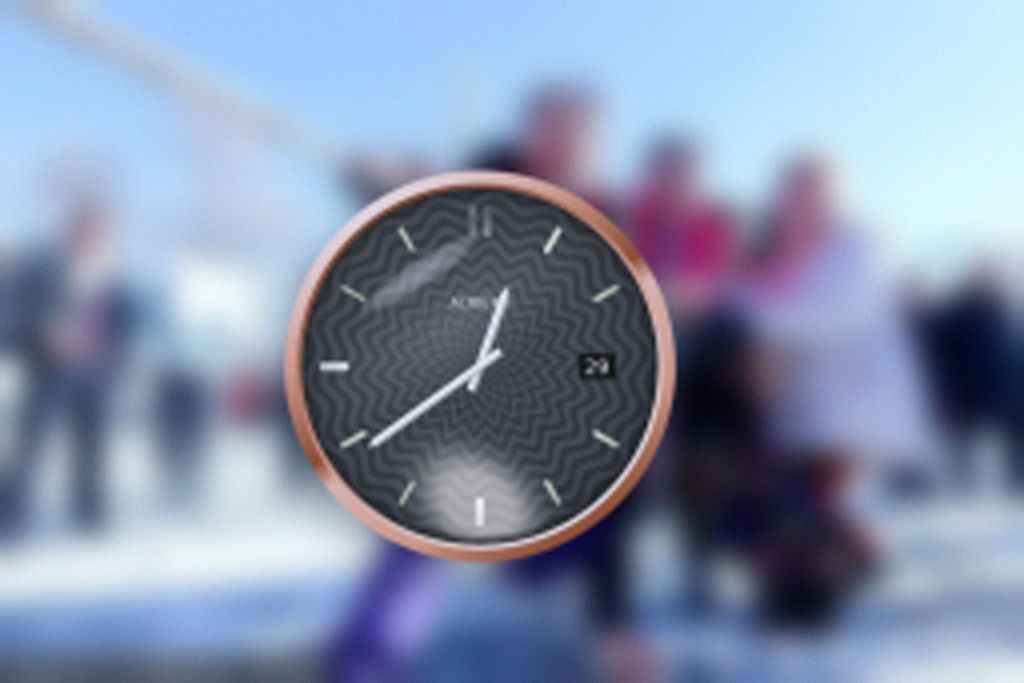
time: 12:39
